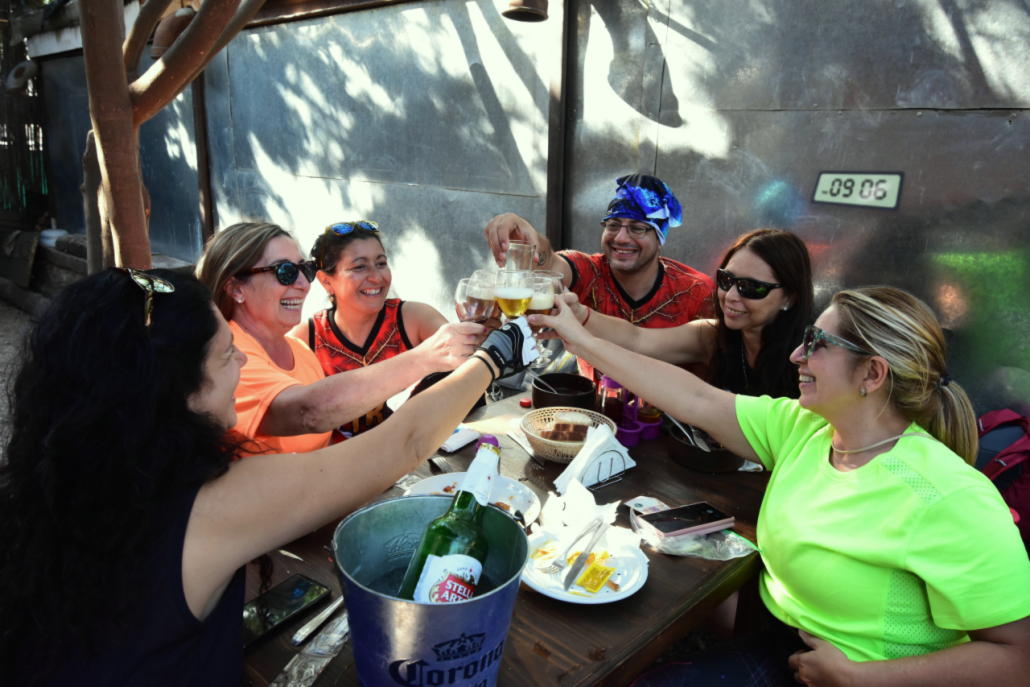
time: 9:06
